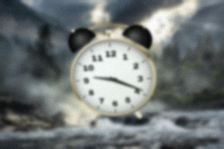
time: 9:19
